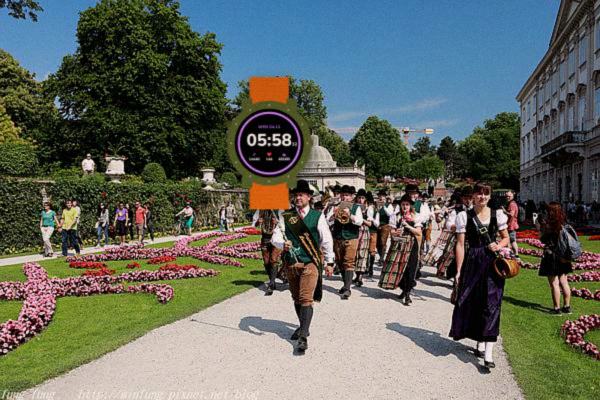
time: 5:58
